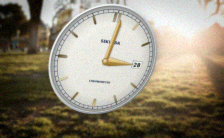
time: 3:01
